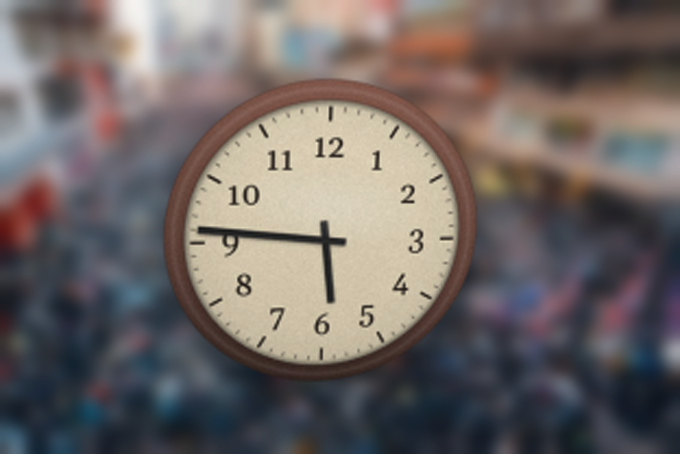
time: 5:46
